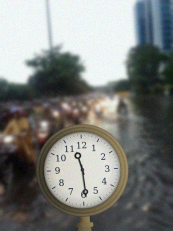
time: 11:29
